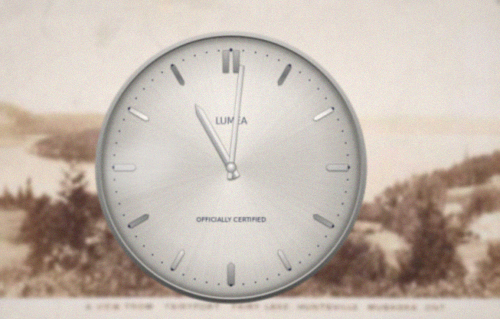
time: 11:01
